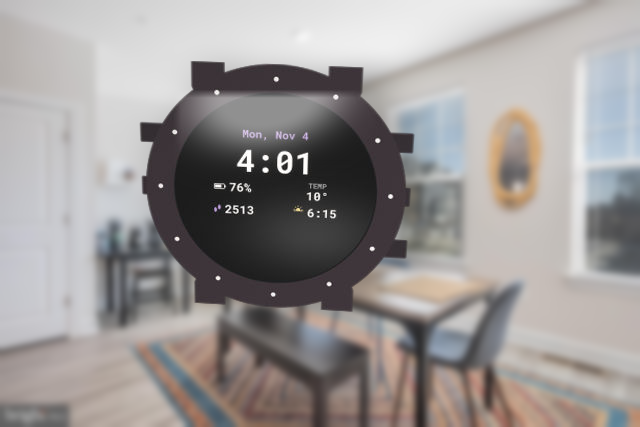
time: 4:01
